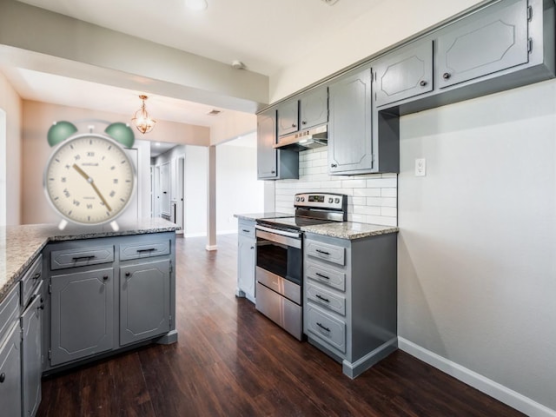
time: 10:24
